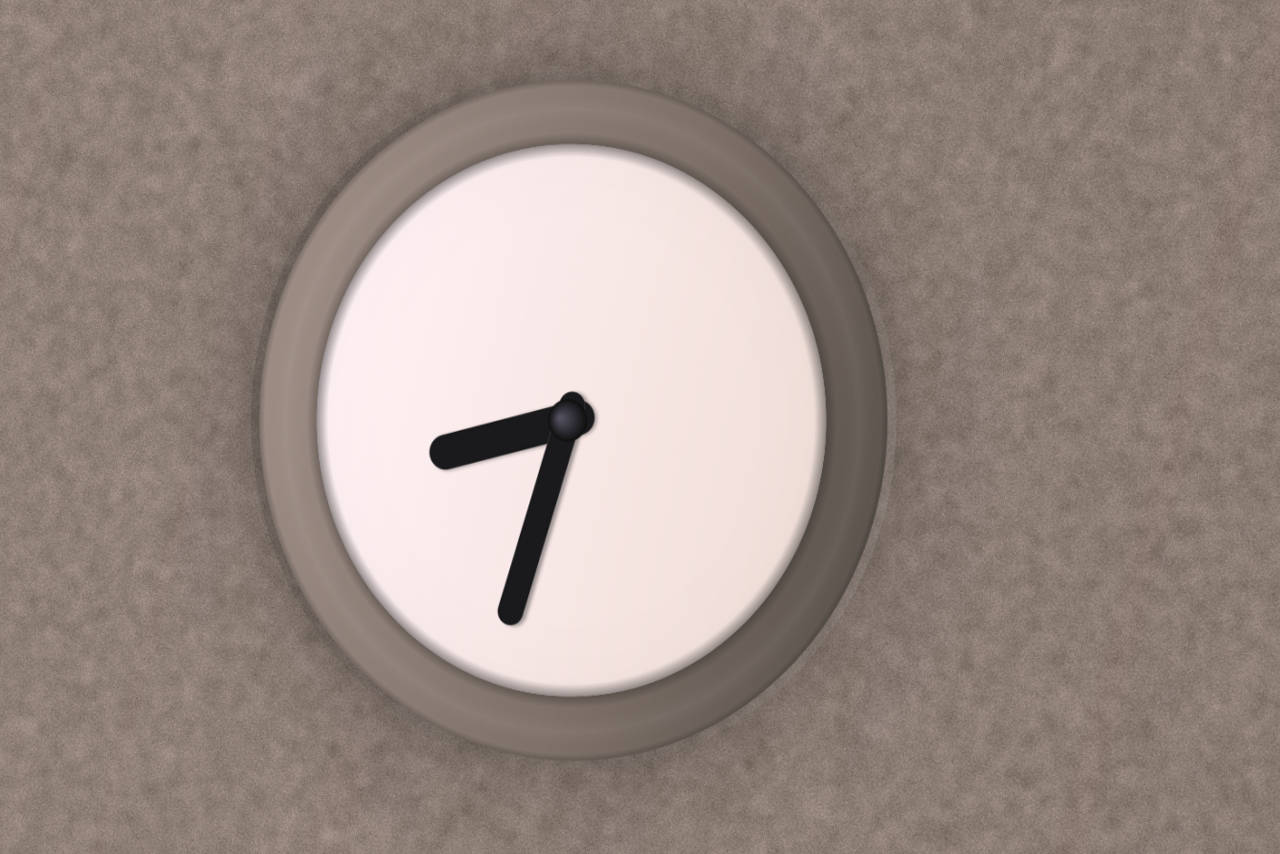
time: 8:33
